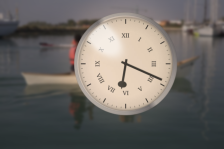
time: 6:19
